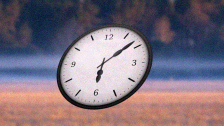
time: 6:08
